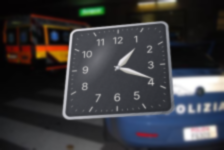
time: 1:19
